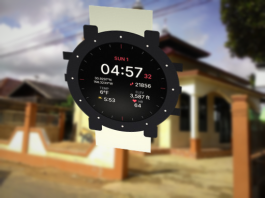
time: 4:57
